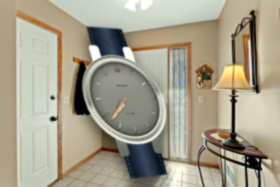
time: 7:38
